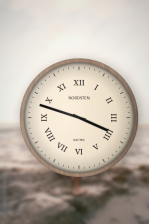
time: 3:48
